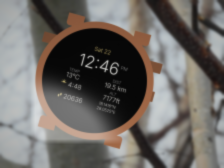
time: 12:46
